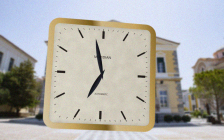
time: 6:58
